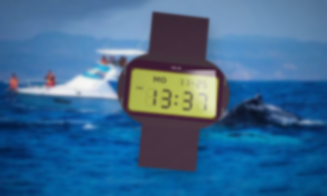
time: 13:37
